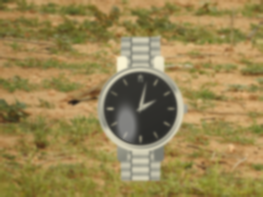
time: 2:02
